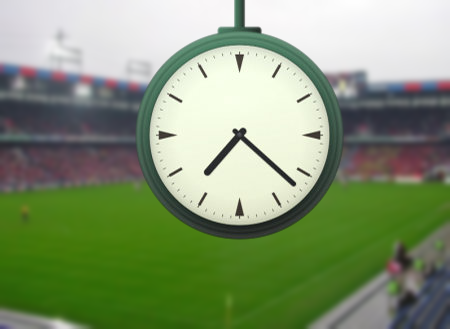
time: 7:22
